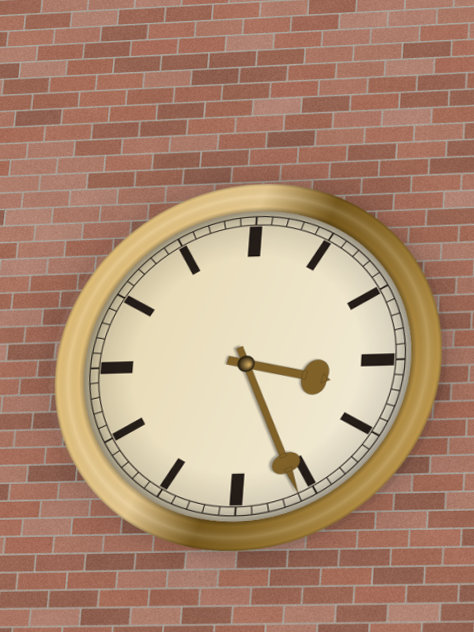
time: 3:26
